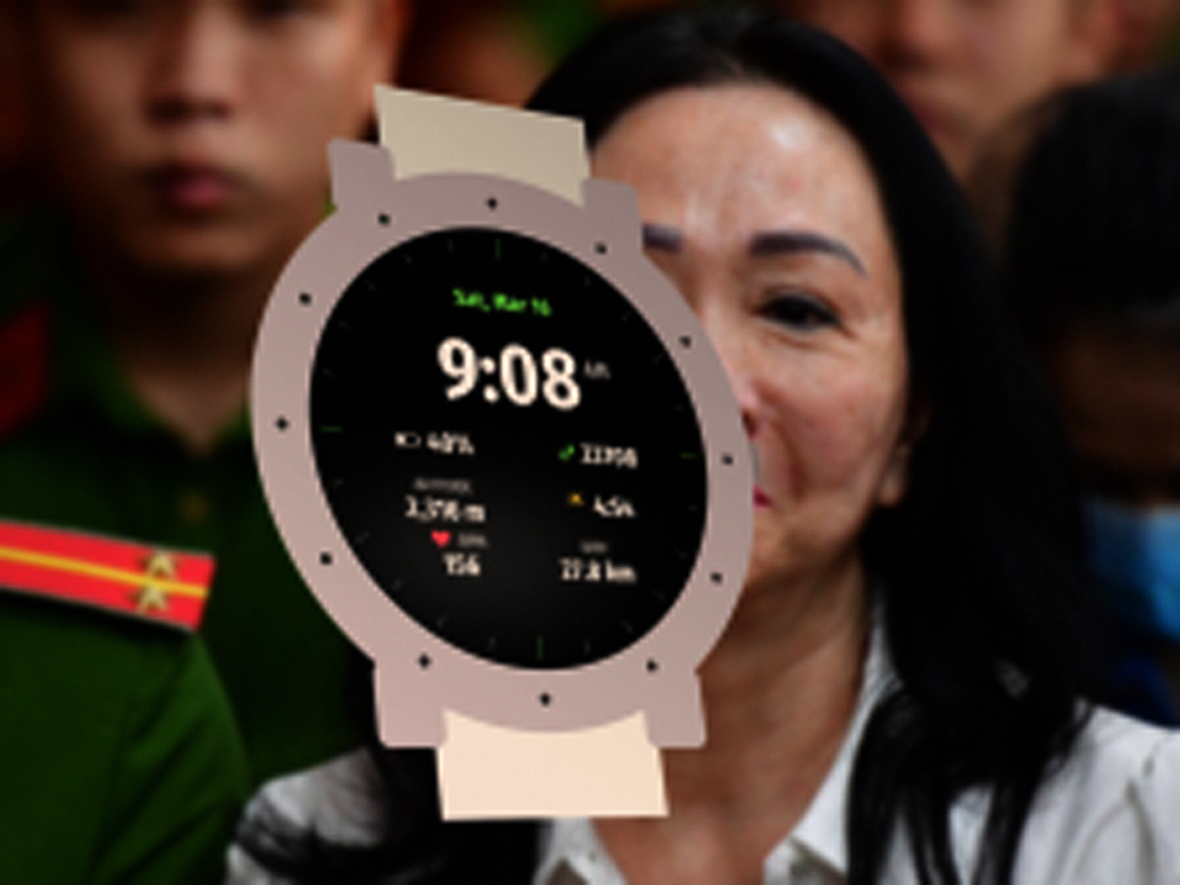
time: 9:08
